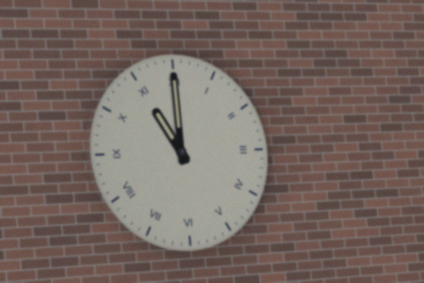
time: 11:00
